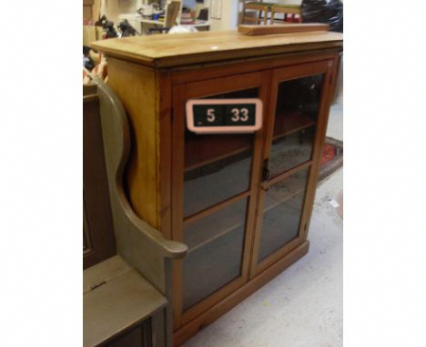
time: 5:33
